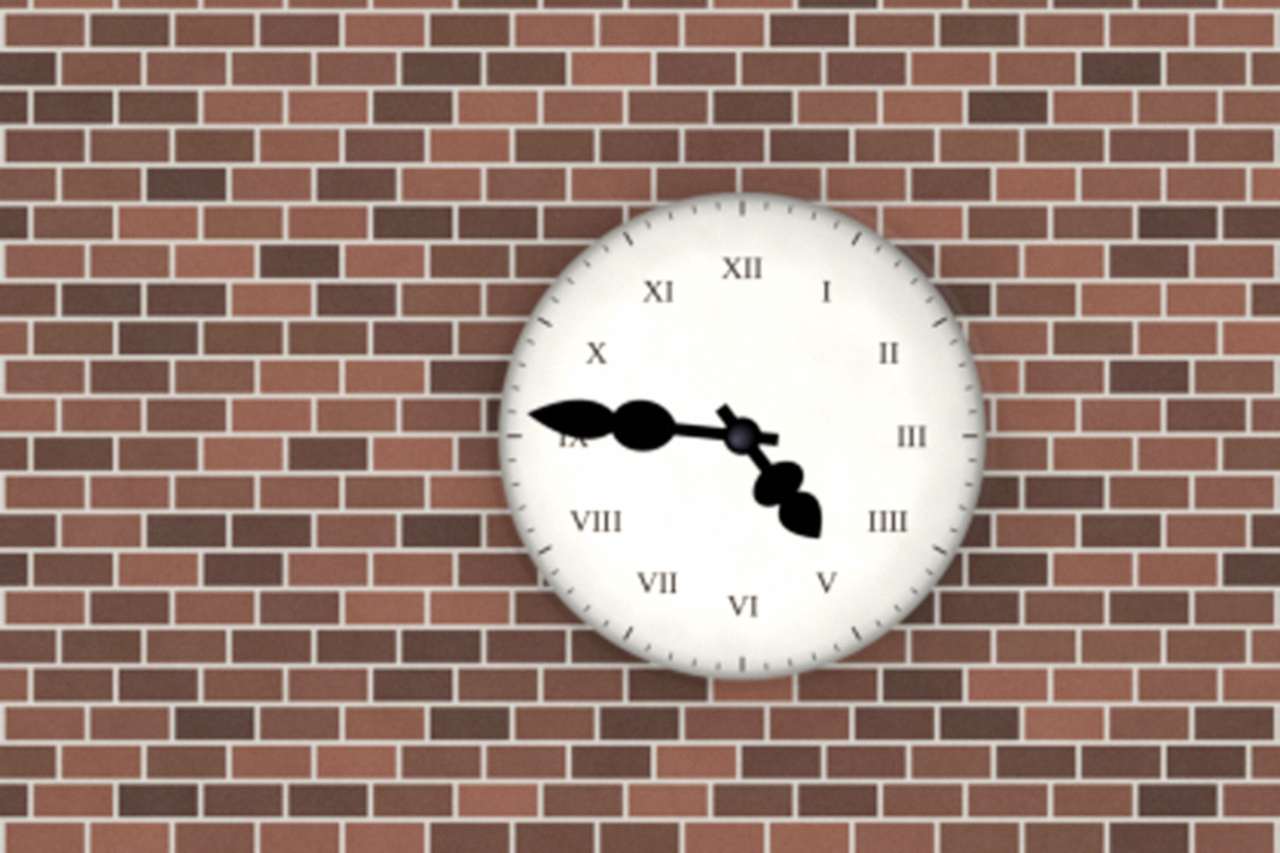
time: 4:46
